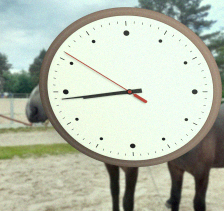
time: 8:43:51
